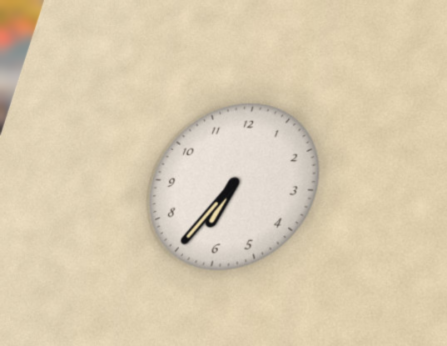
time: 6:35
